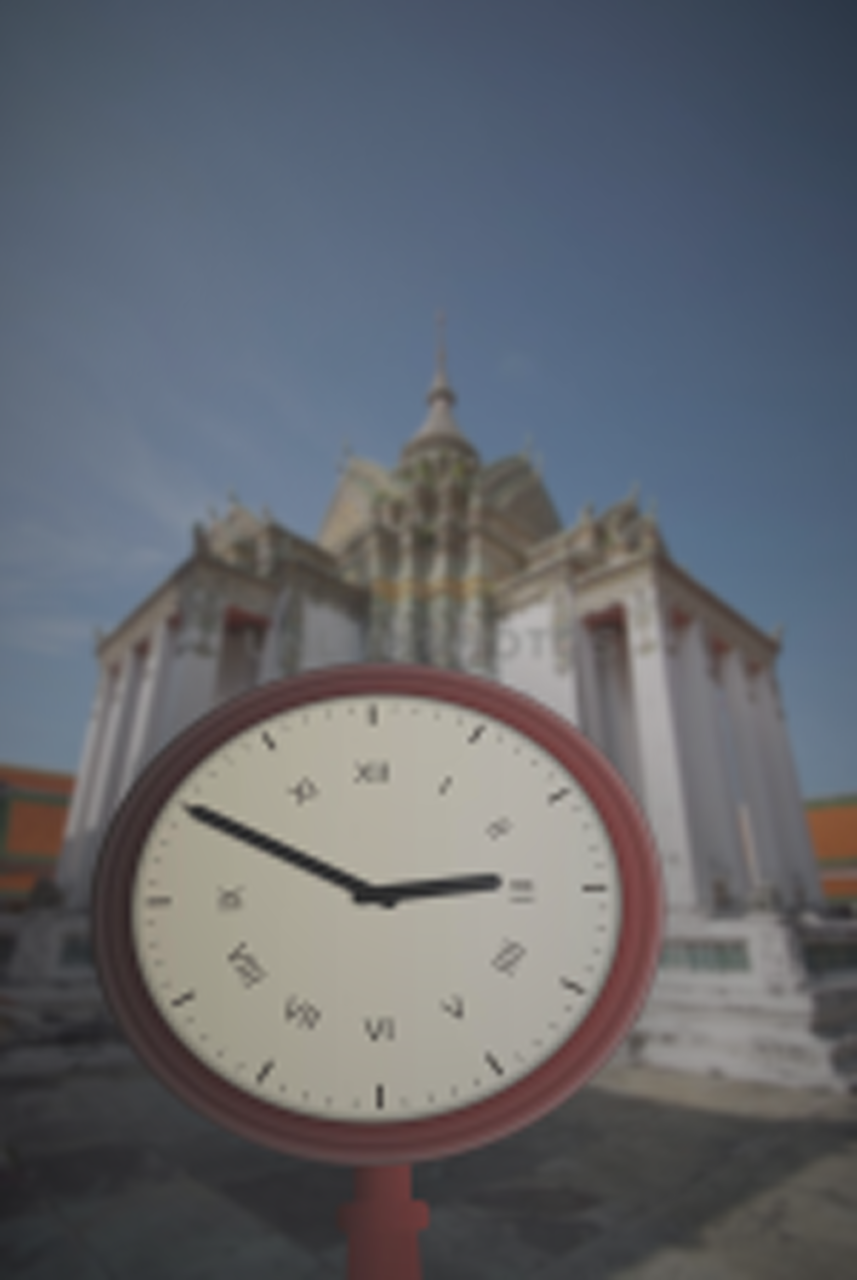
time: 2:50
